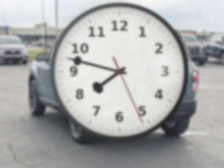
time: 7:47:26
